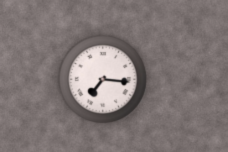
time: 7:16
